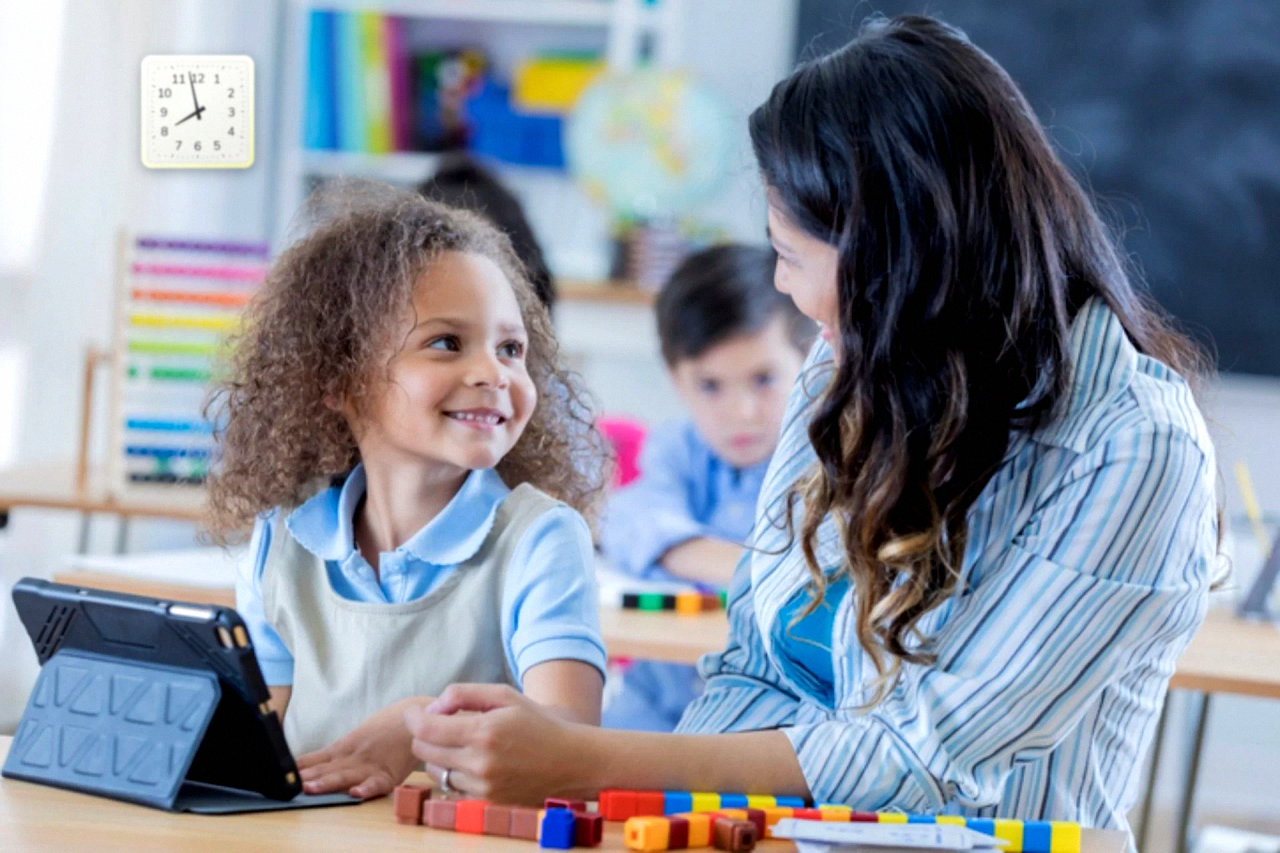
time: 7:58
